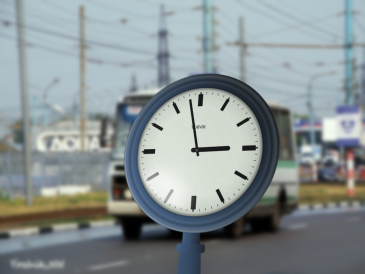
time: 2:58
